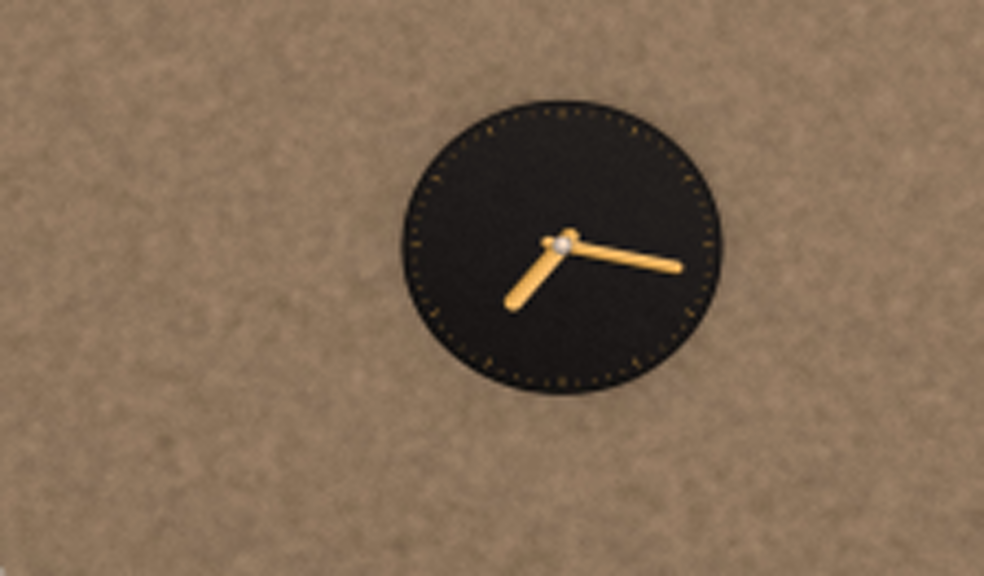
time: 7:17
